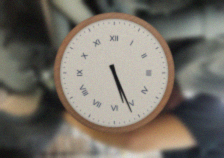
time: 5:26
